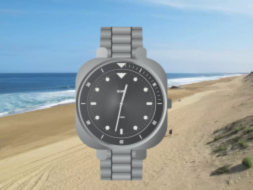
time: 12:32
